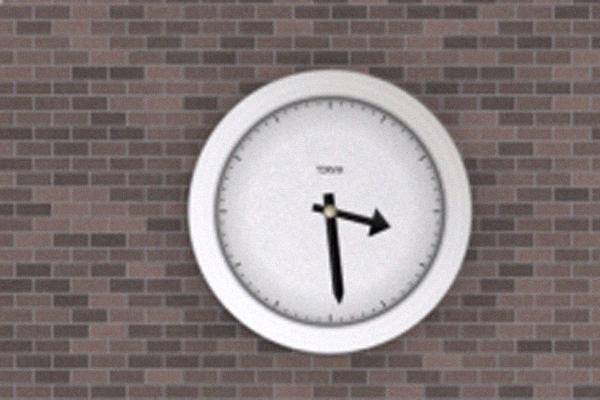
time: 3:29
